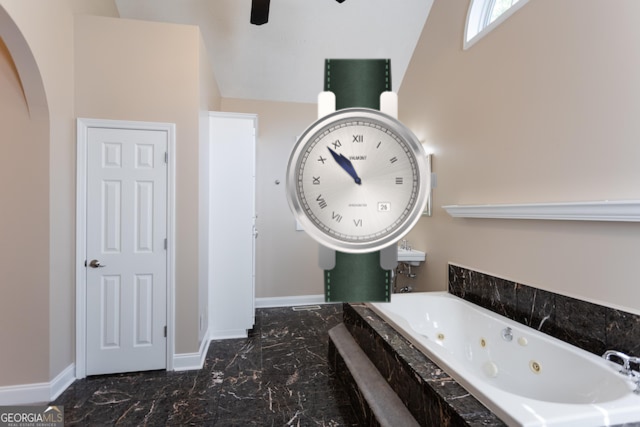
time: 10:53
